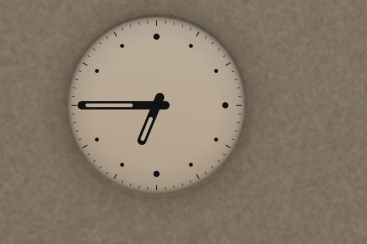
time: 6:45
